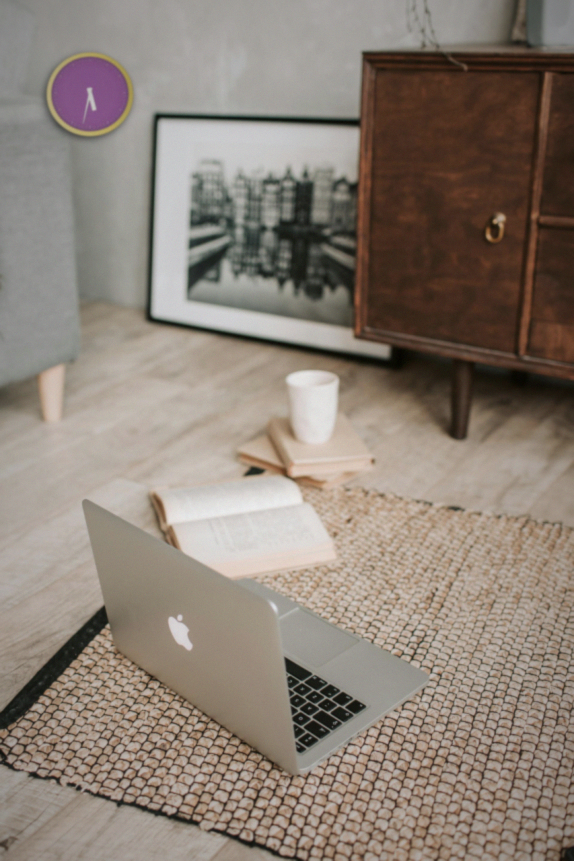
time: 5:32
